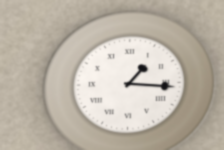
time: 1:16
